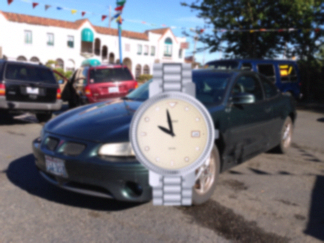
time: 9:58
